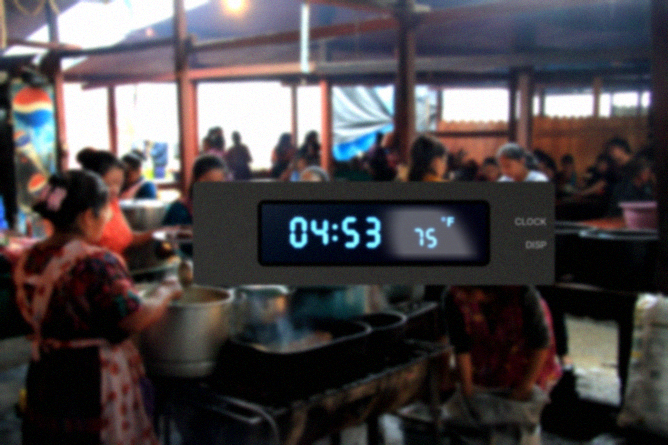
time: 4:53
